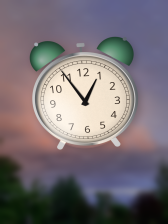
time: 12:55
